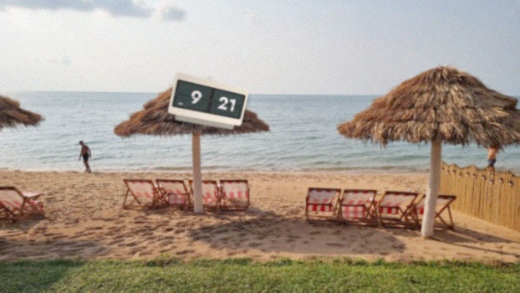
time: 9:21
